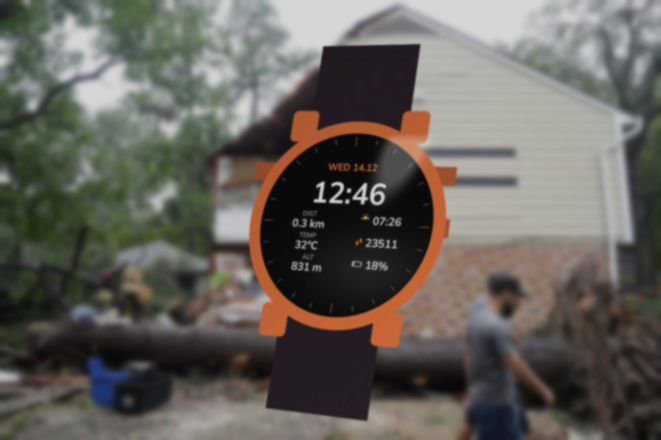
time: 12:46
